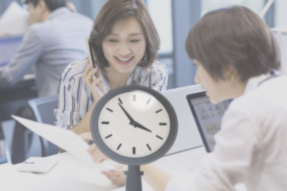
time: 3:54
